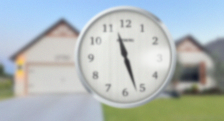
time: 11:27
